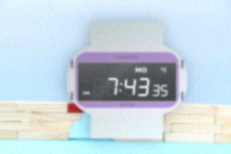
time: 7:43:35
